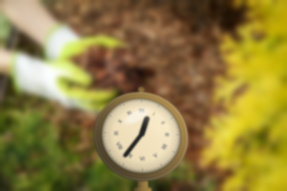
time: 12:36
